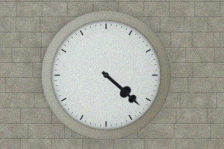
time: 4:22
